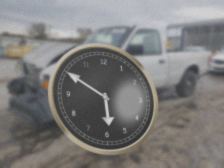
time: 5:50
